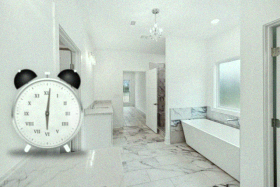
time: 6:01
